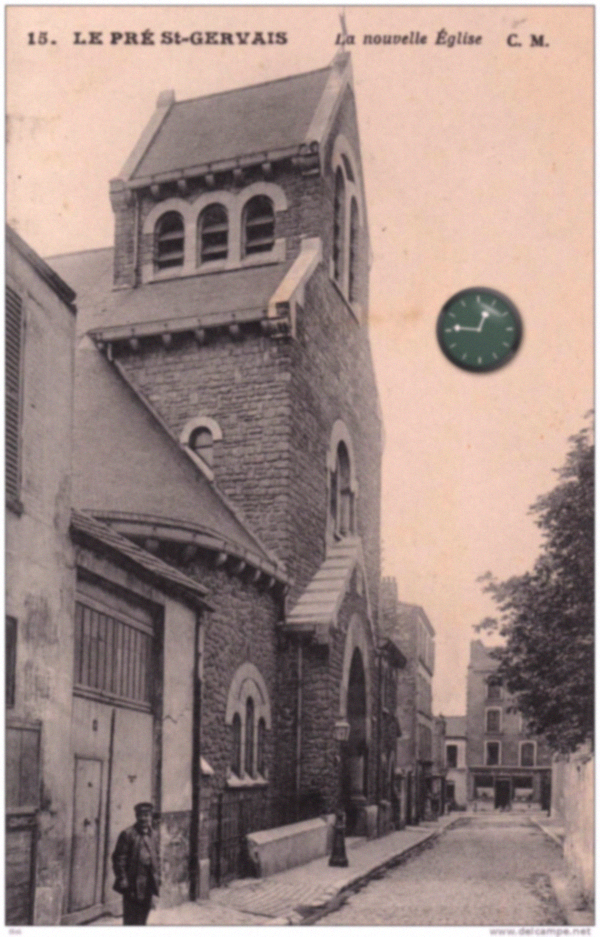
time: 12:46
